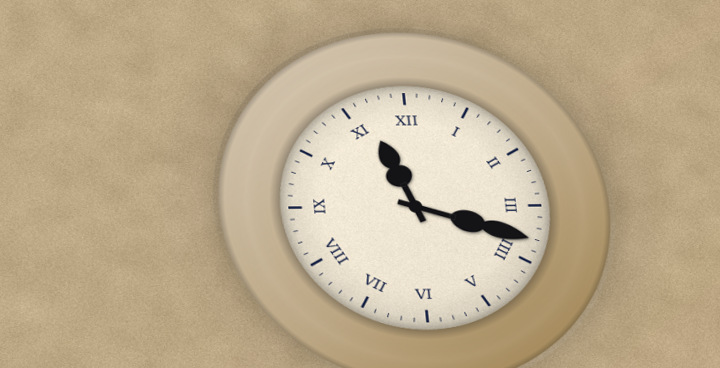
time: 11:18
